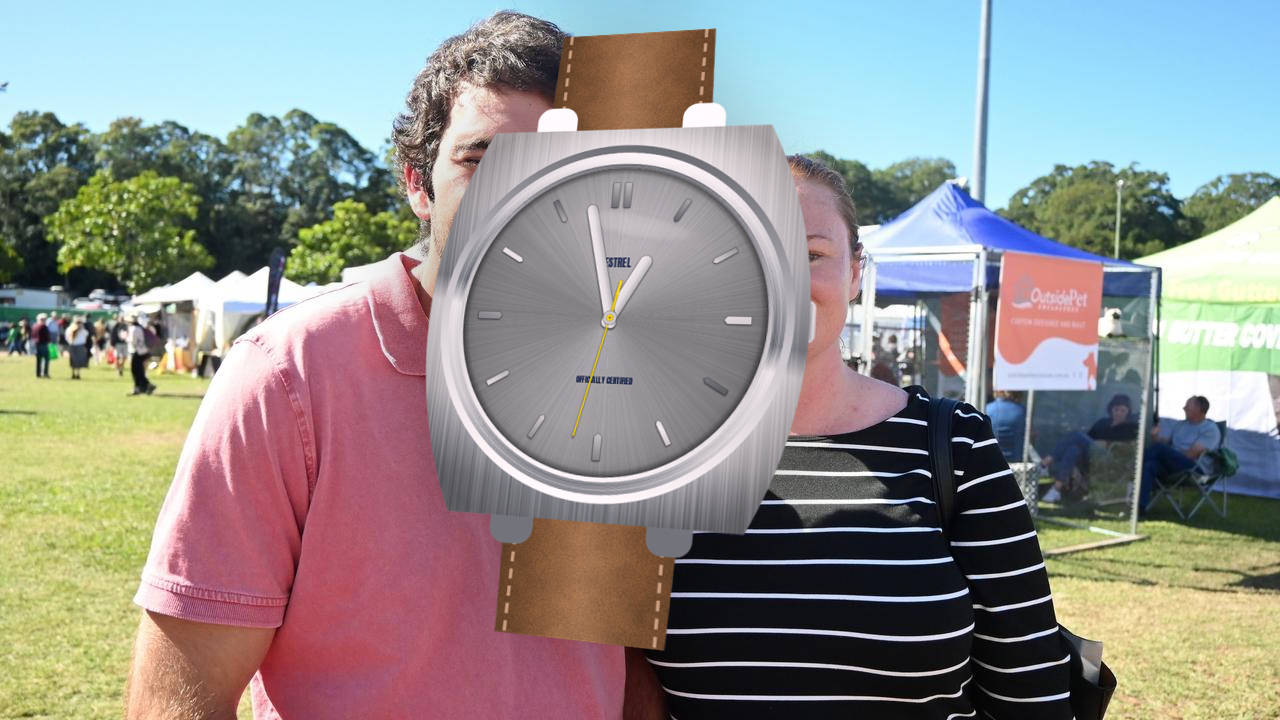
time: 12:57:32
